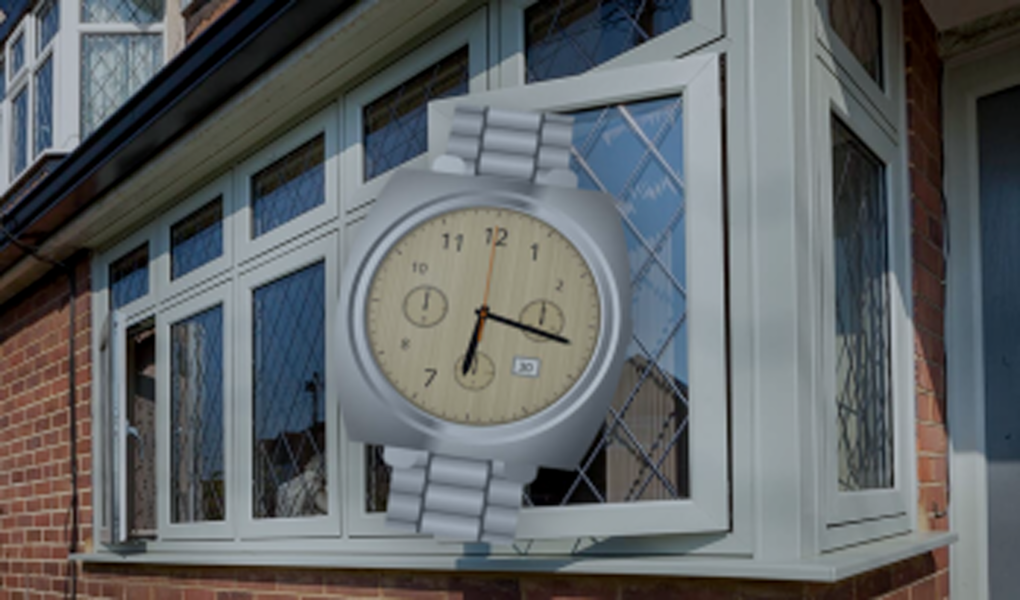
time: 6:17
